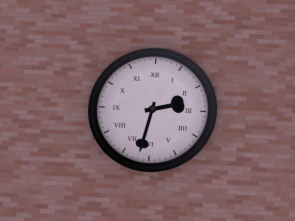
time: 2:32
